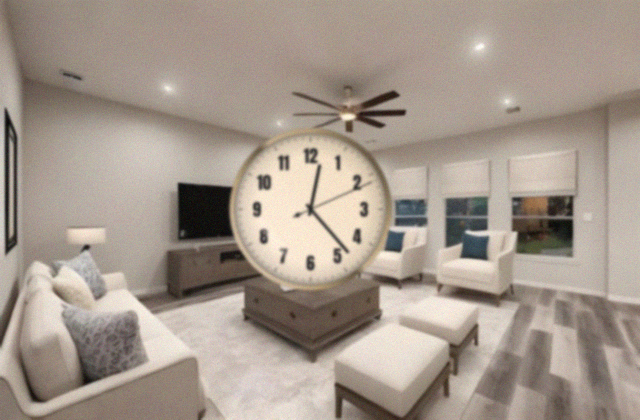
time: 12:23:11
